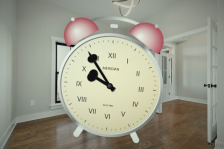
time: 9:54
